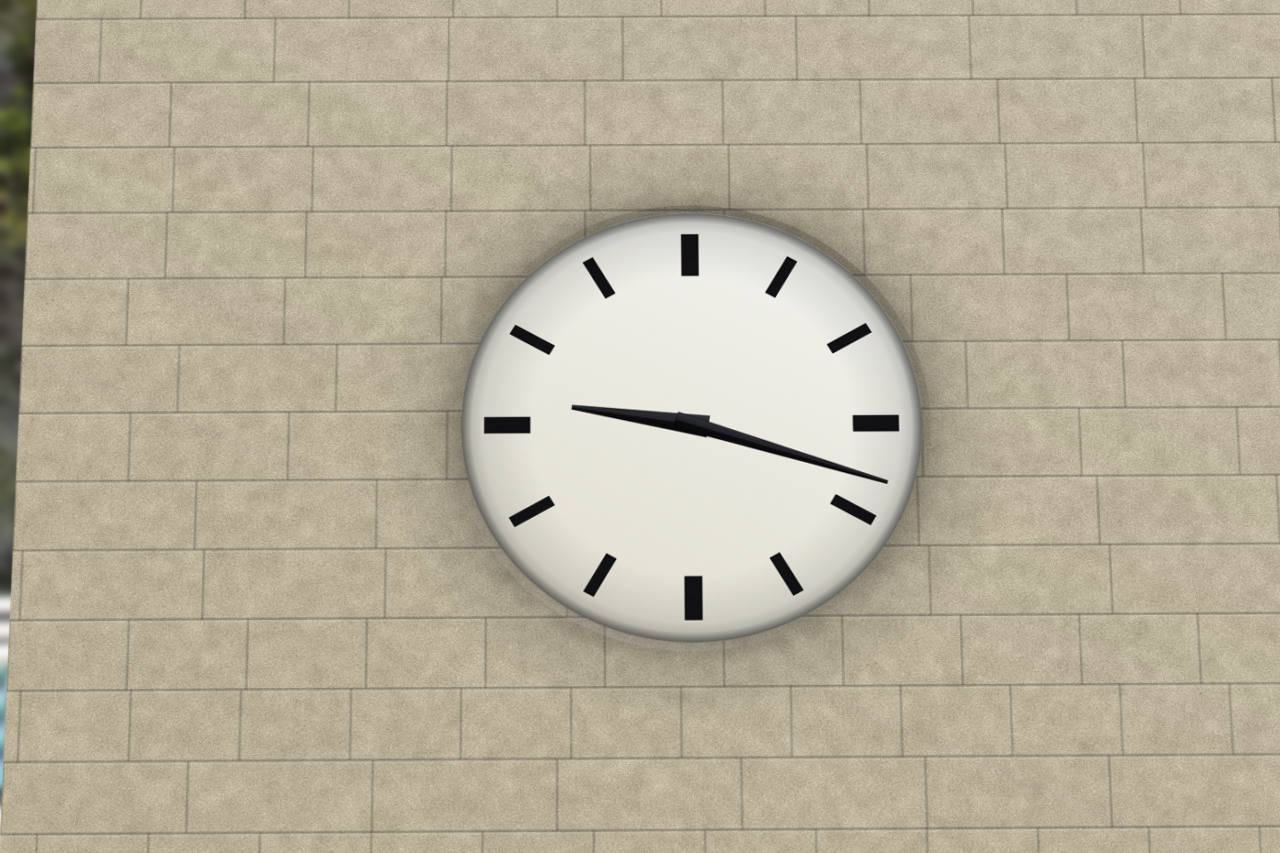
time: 9:18
